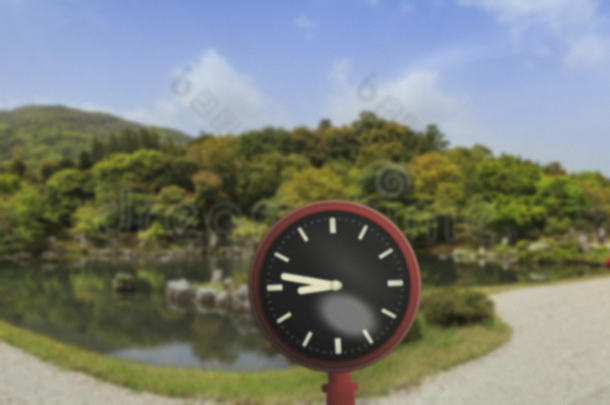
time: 8:47
